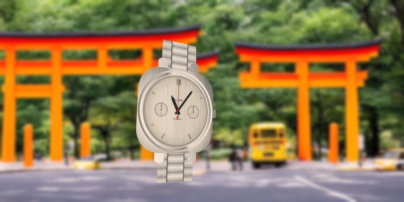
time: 11:06
